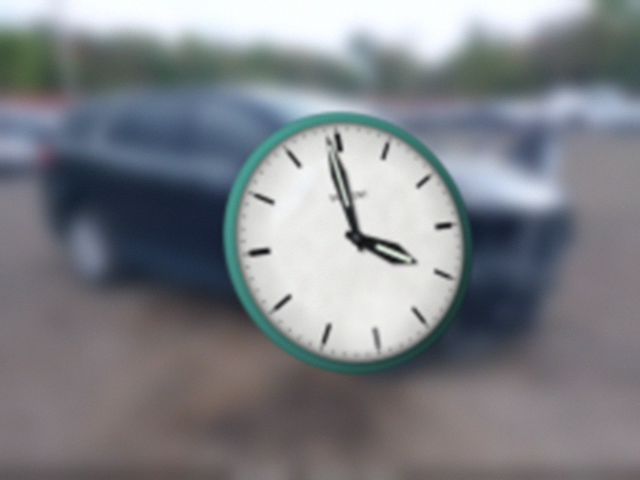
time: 3:59
